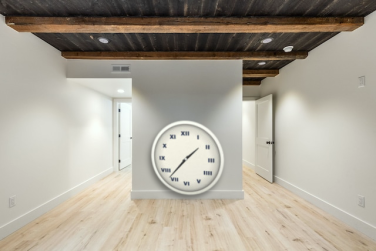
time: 1:37
